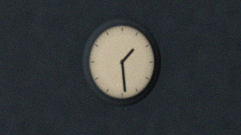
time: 1:29
